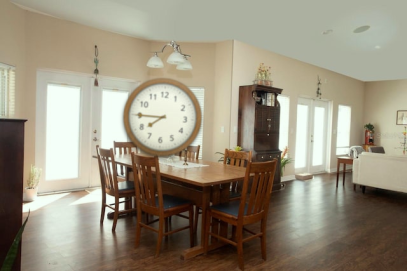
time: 7:45
